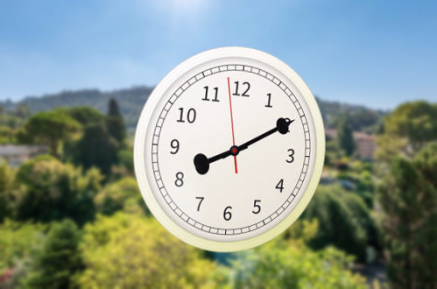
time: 8:09:58
